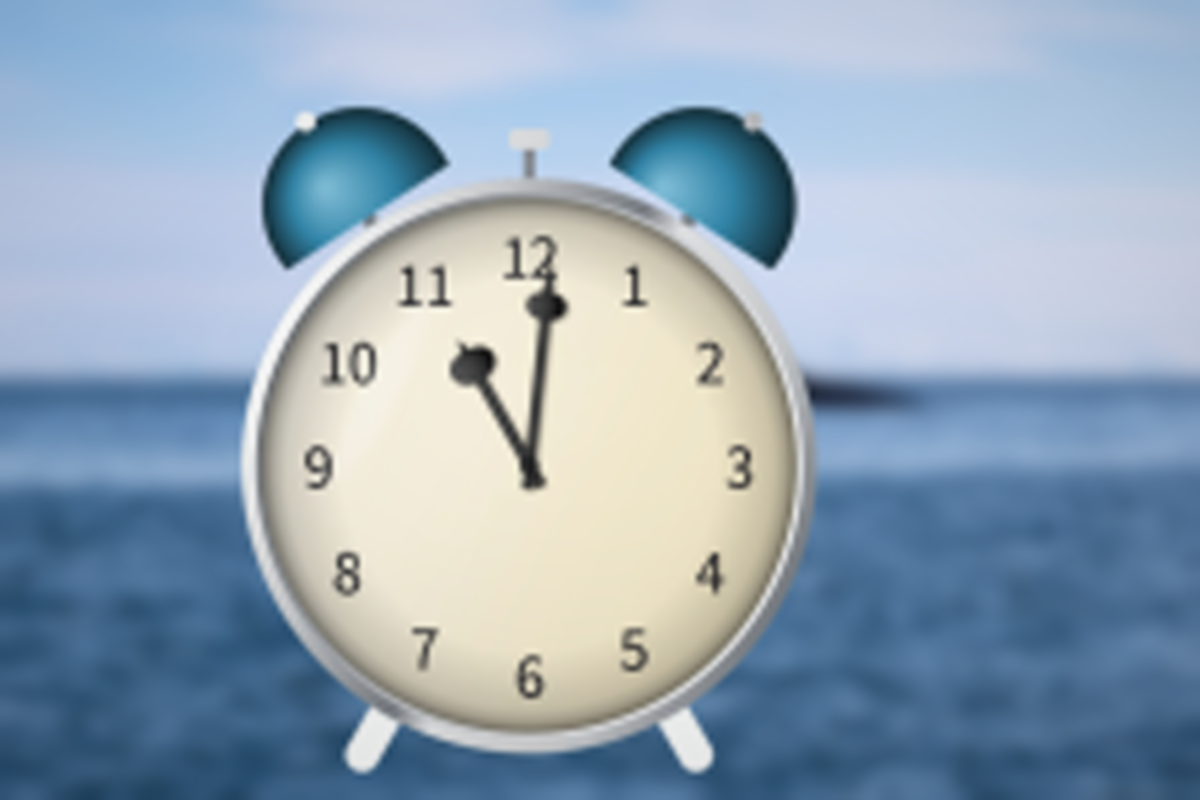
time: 11:01
